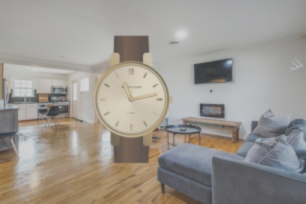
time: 11:13
